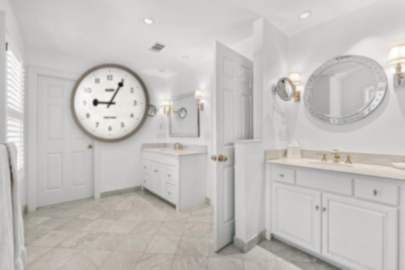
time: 9:05
